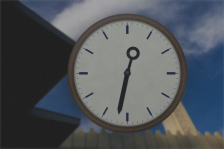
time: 12:32
